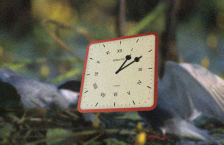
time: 1:10
